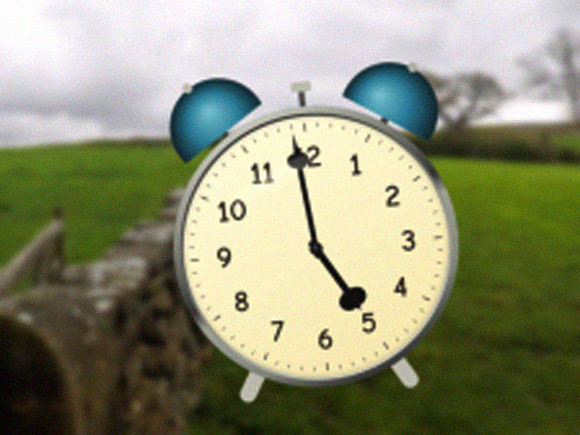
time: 4:59
